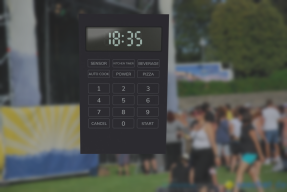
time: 18:35
